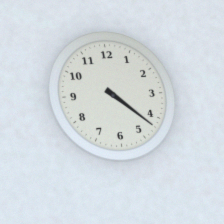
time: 4:22
